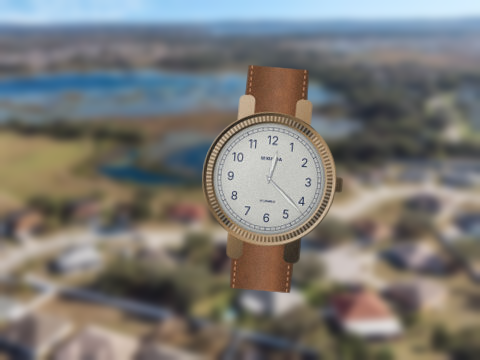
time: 12:22
